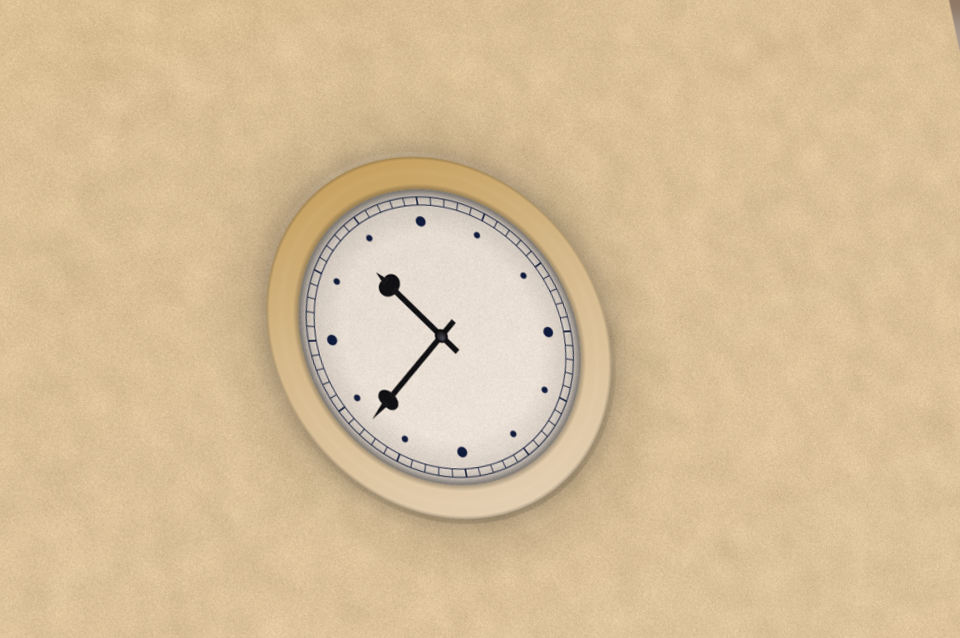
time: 10:38
